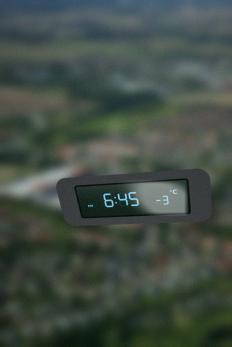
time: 6:45
